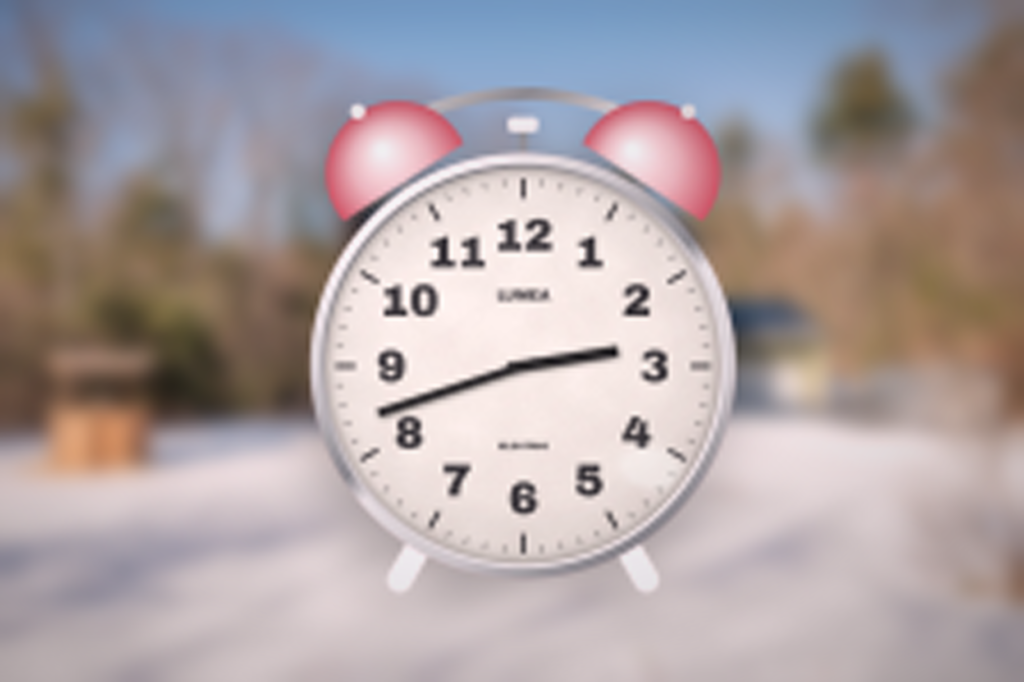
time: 2:42
